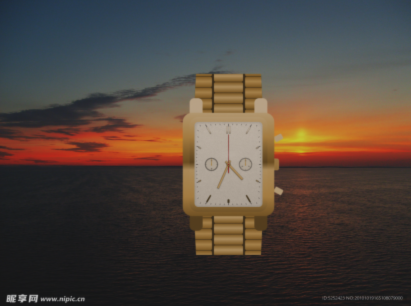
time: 4:34
